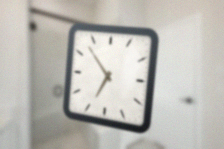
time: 6:53
